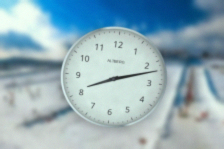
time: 8:12
